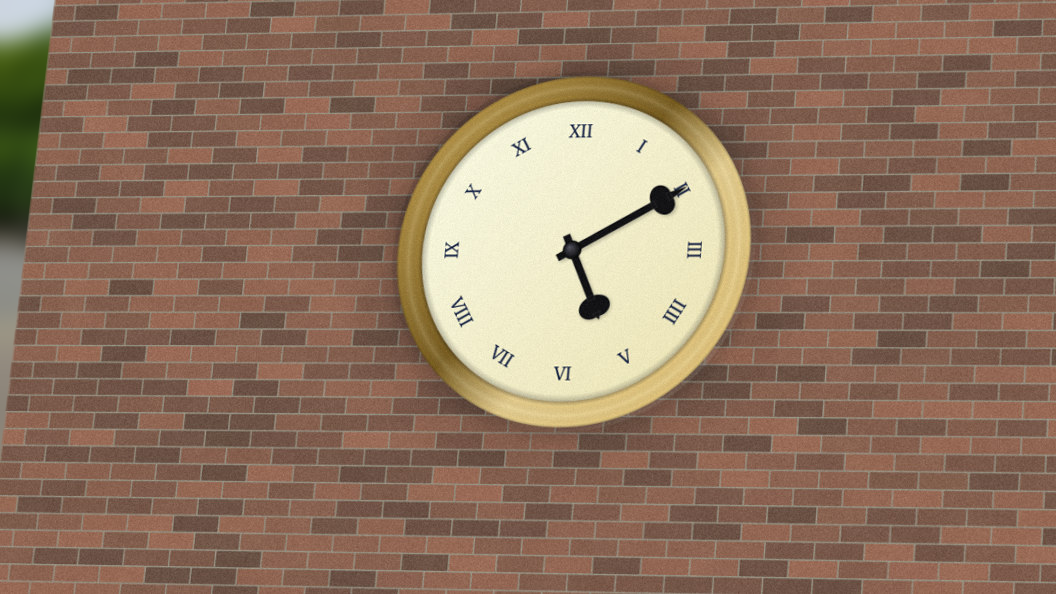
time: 5:10
